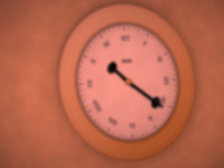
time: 10:21
